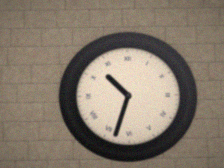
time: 10:33
